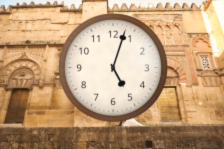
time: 5:03
